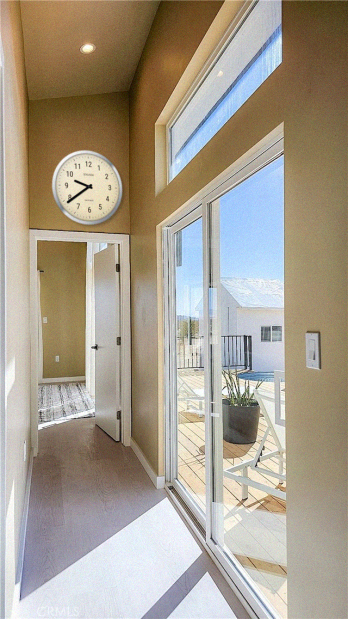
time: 9:39
